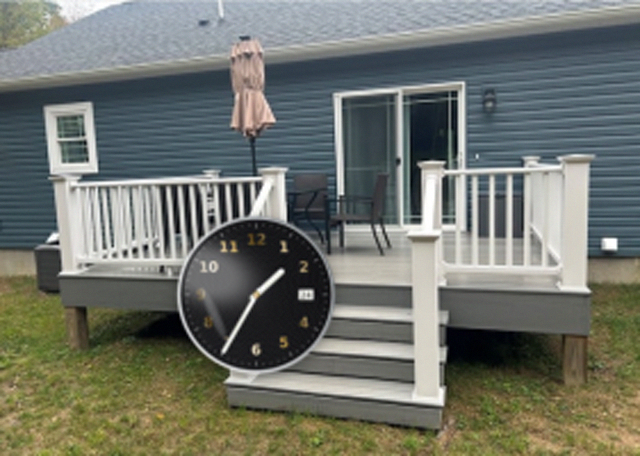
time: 1:35
